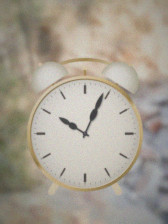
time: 10:04
